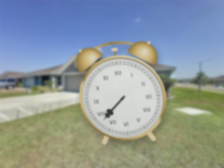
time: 7:38
